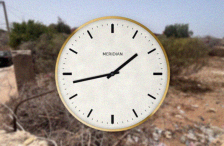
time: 1:43
